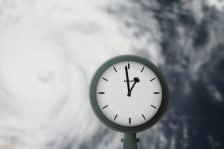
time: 12:59
